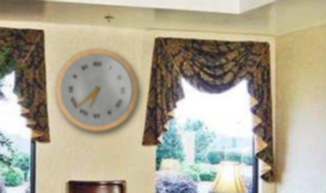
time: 6:38
